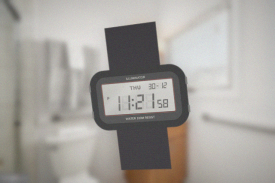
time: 11:21:58
